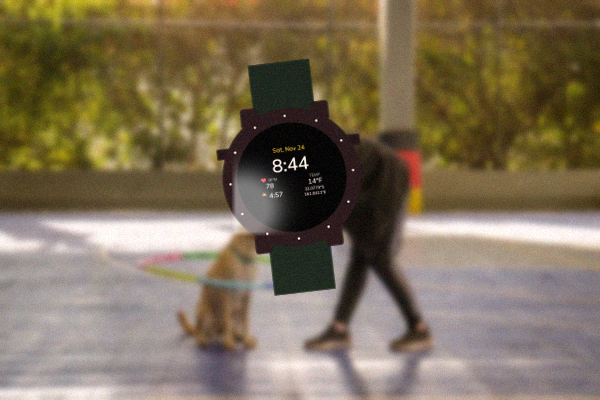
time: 8:44
